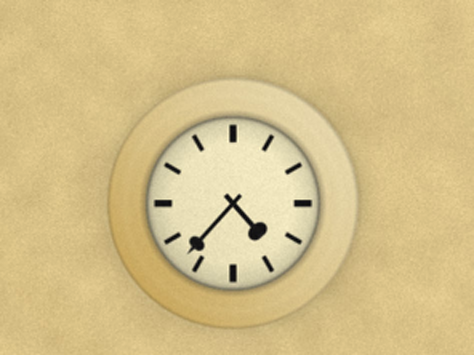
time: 4:37
